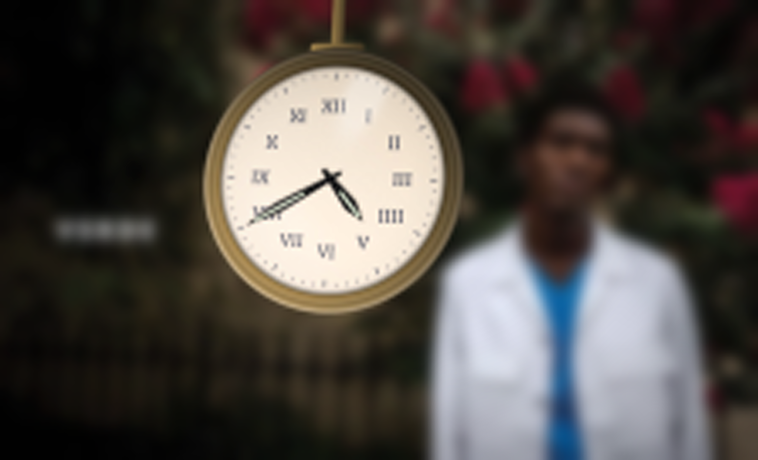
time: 4:40
